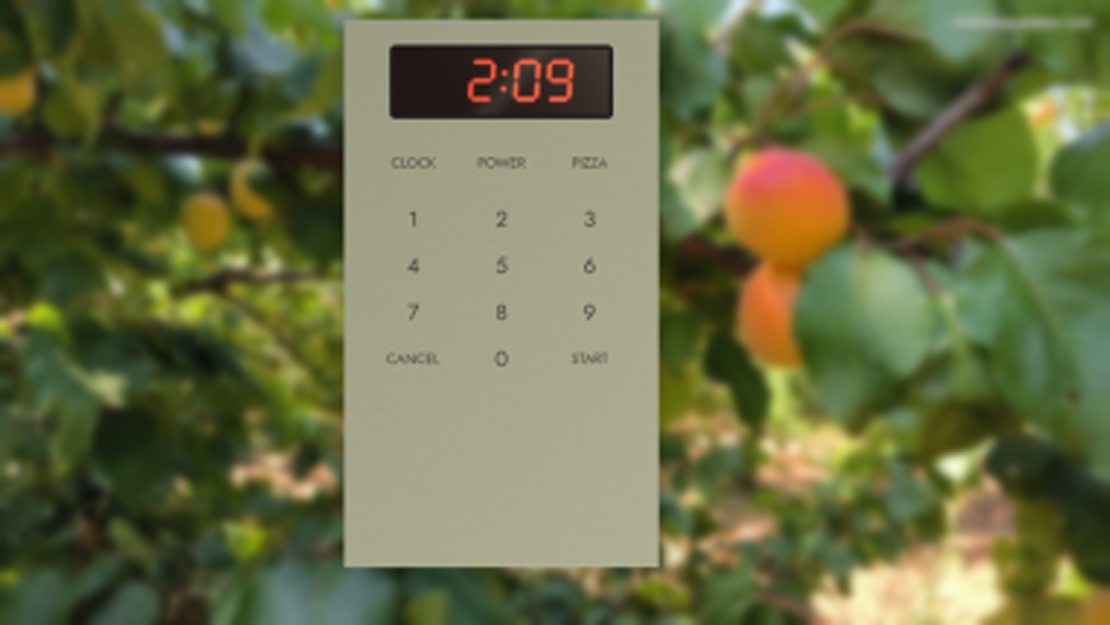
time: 2:09
